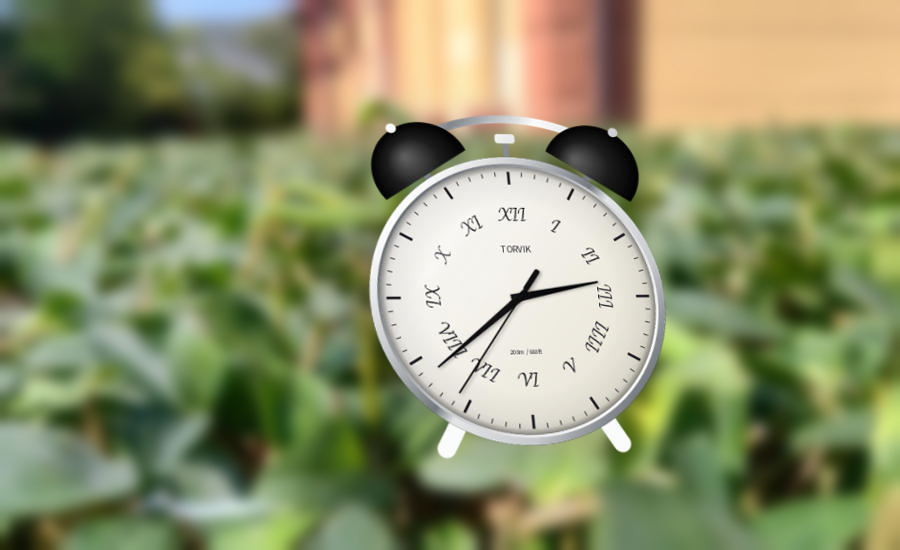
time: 2:38:36
